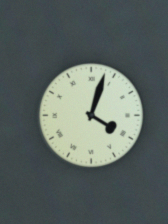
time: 4:03
